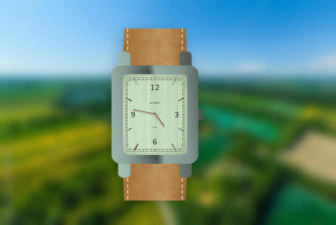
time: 4:47
